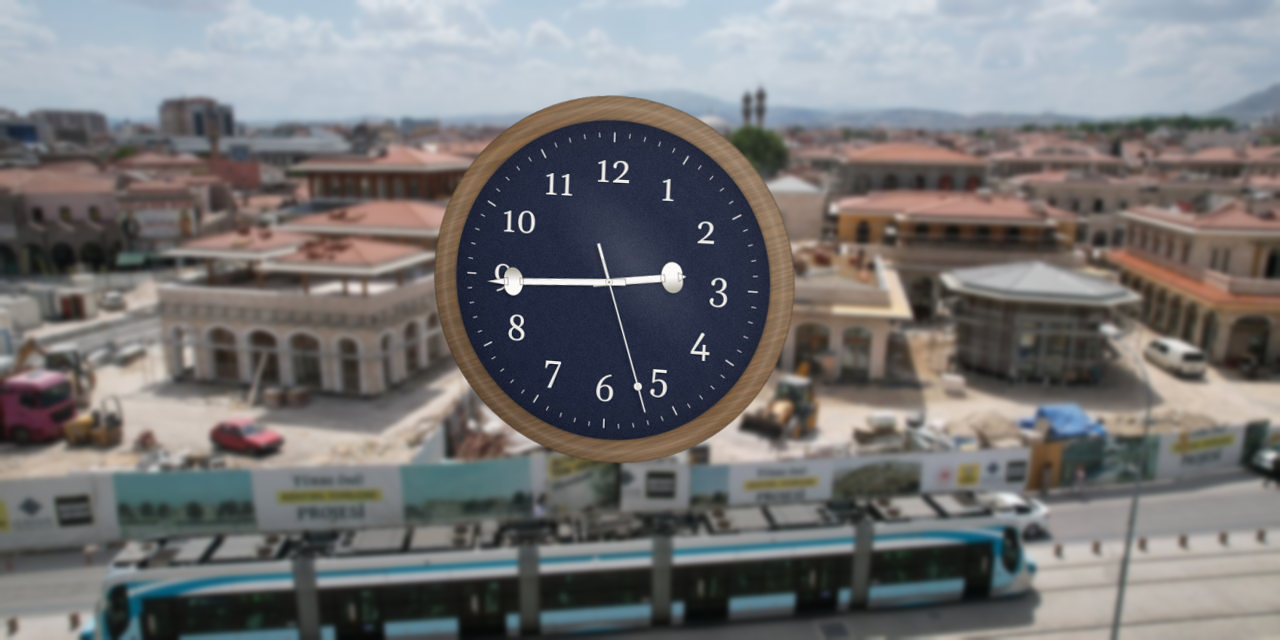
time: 2:44:27
